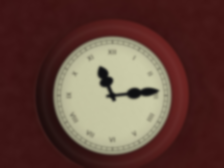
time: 11:14
